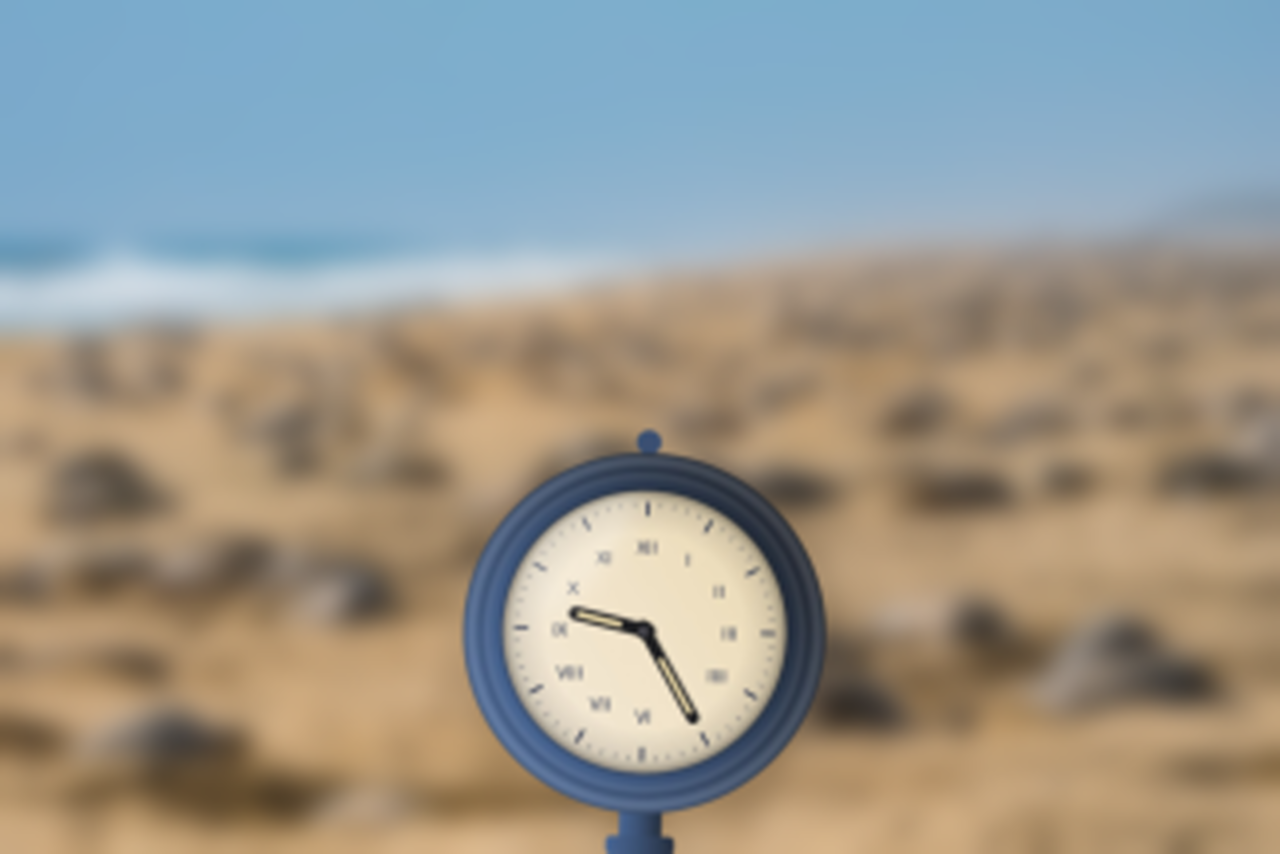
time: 9:25
